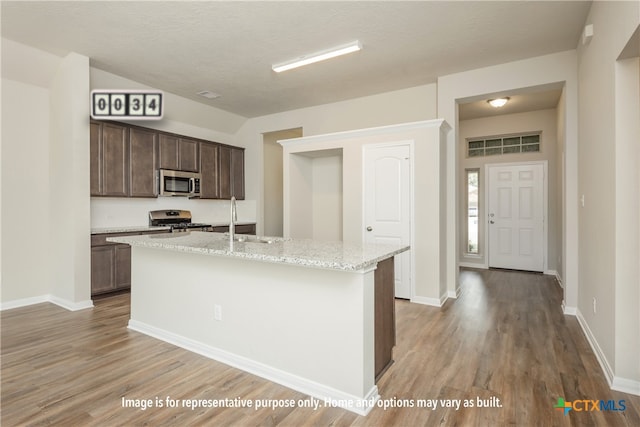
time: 0:34
